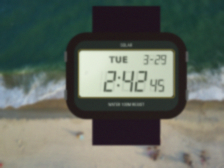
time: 2:42:45
